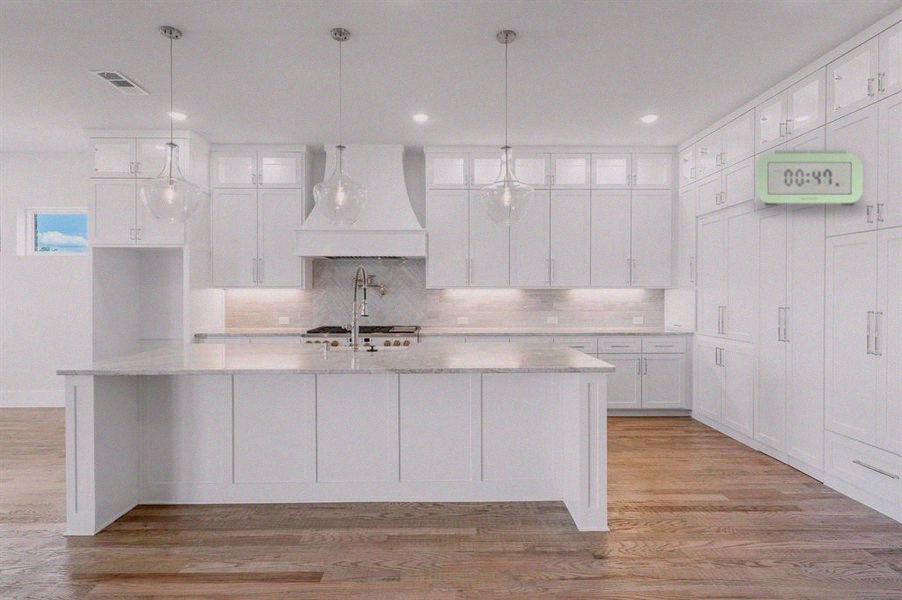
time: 0:47
